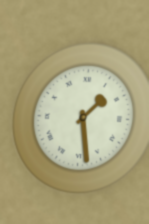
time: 1:28
